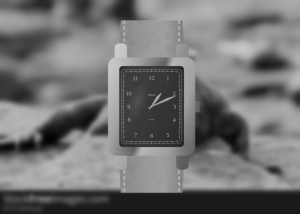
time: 1:11
